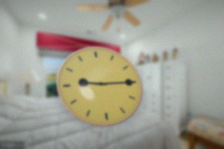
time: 9:15
